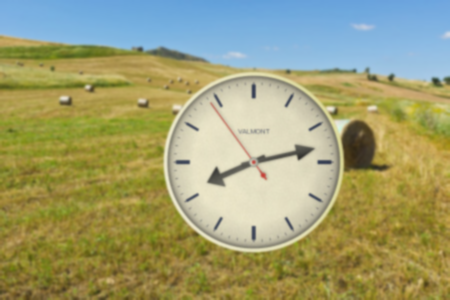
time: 8:12:54
